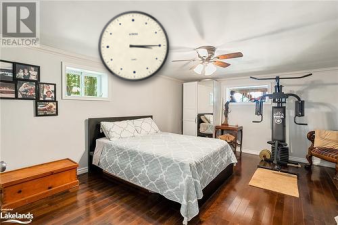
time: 3:15
